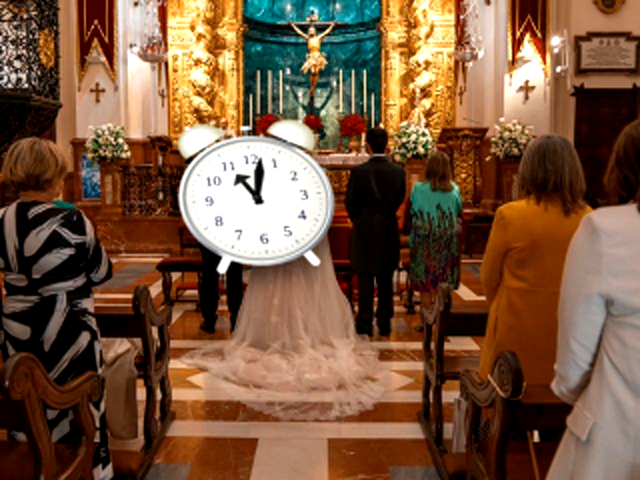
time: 11:02
